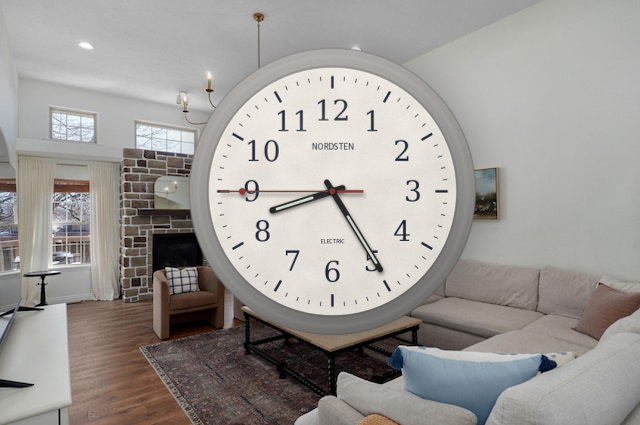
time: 8:24:45
